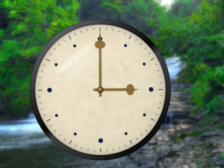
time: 3:00
